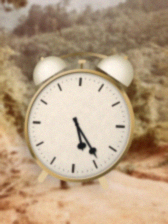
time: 5:24
